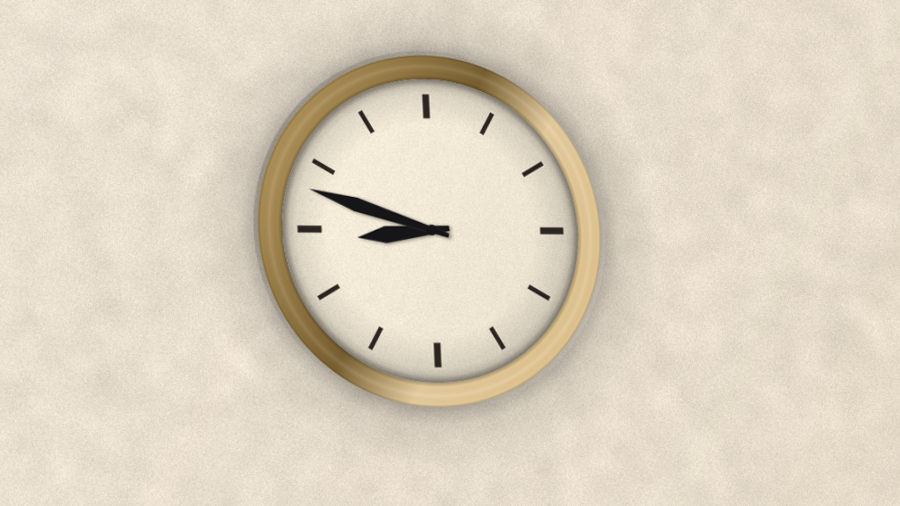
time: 8:48
